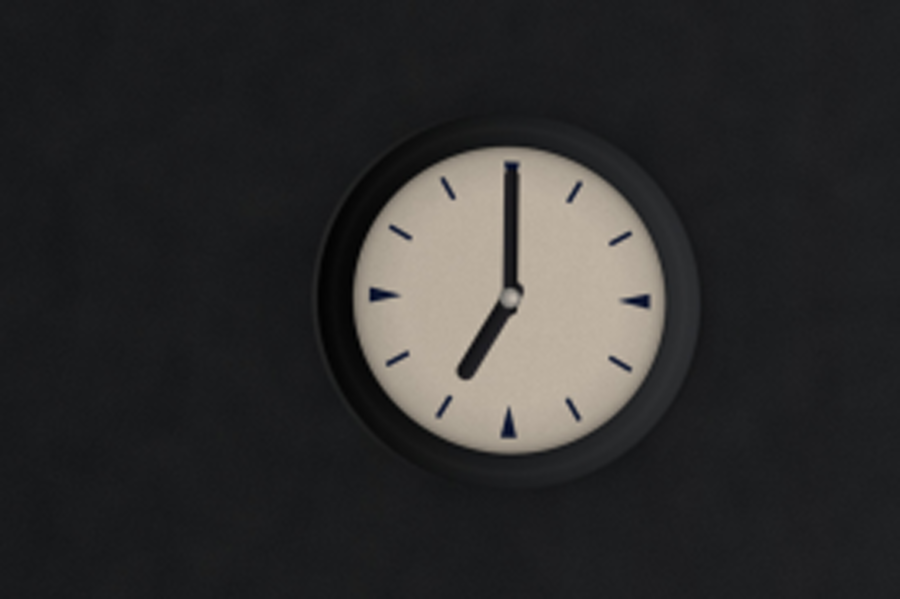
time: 7:00
